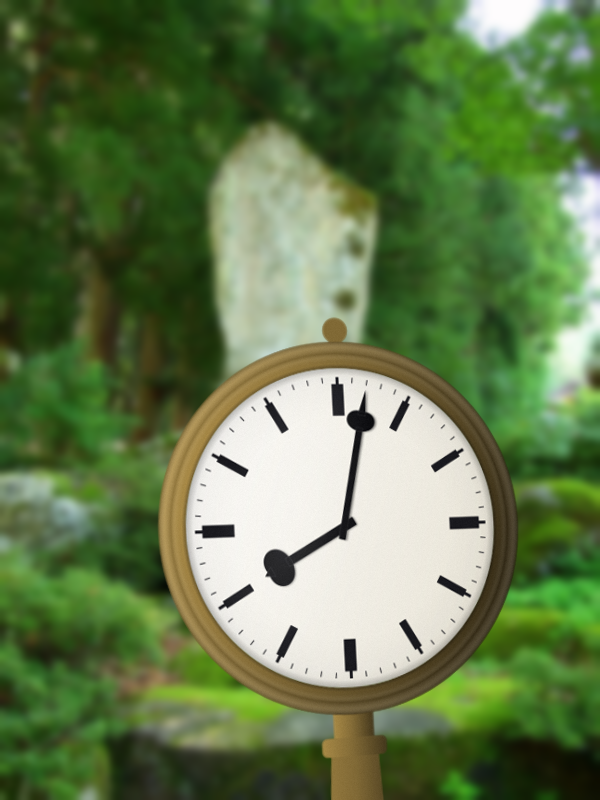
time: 8:02
